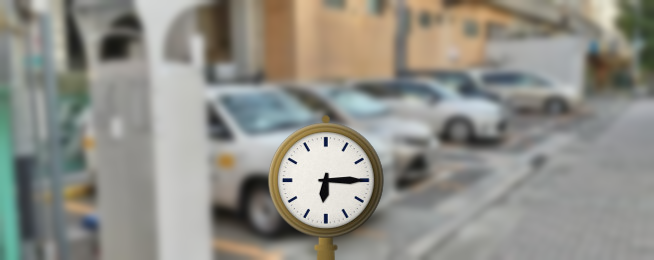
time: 6:15
